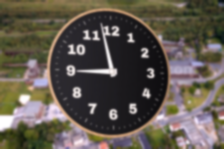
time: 8:58
